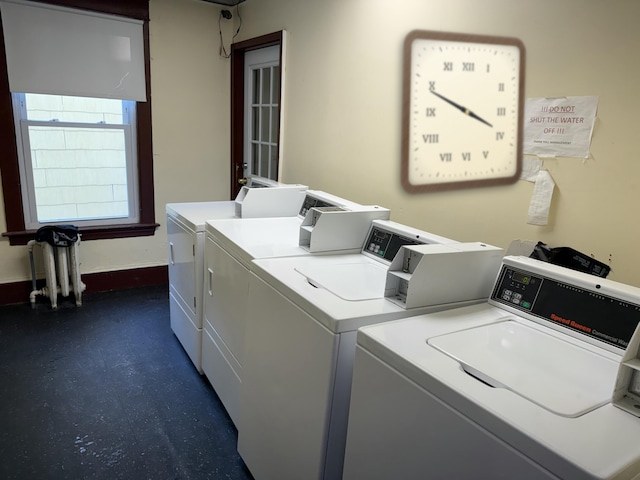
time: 3:49
